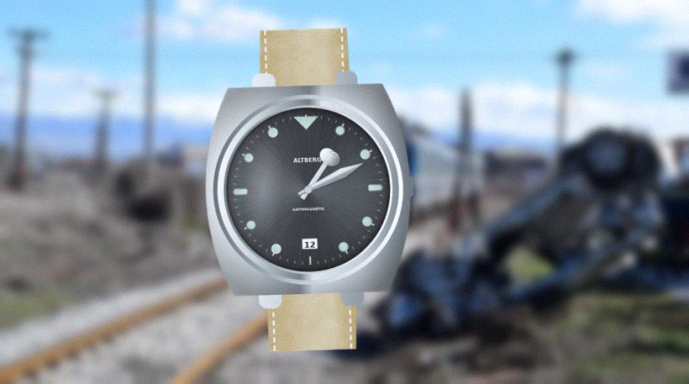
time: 1:11
